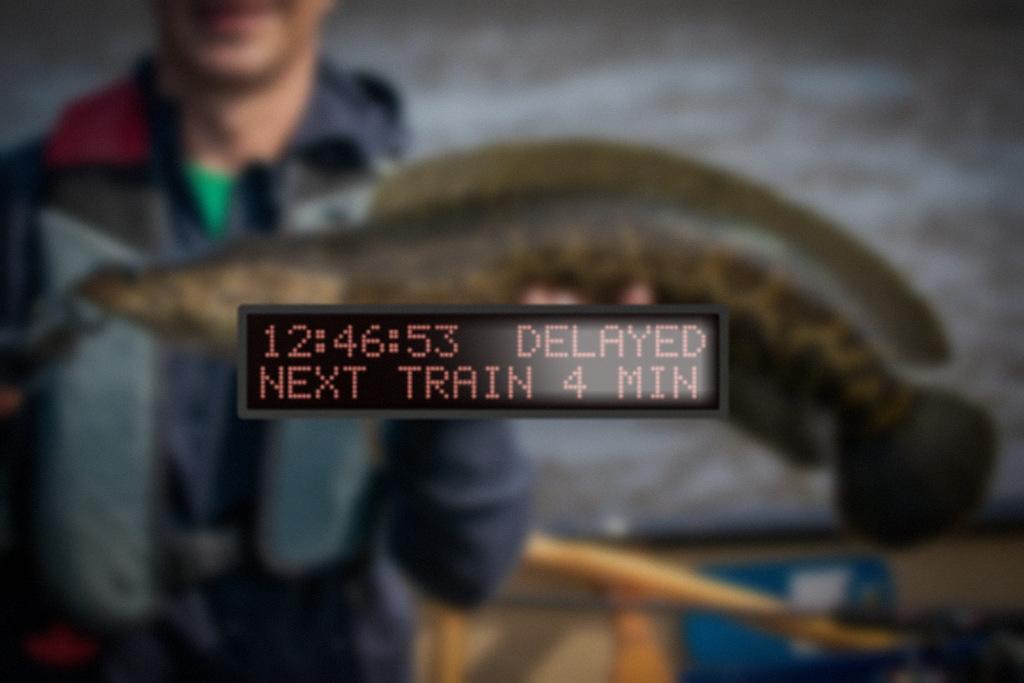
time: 12:46:53
